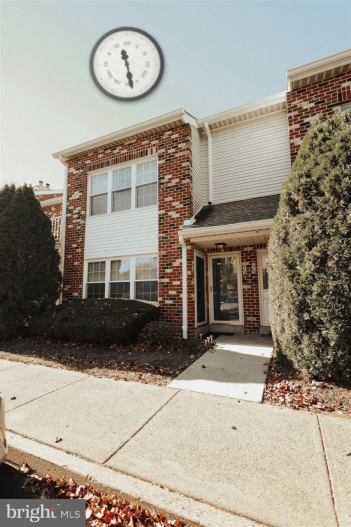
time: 11:28
